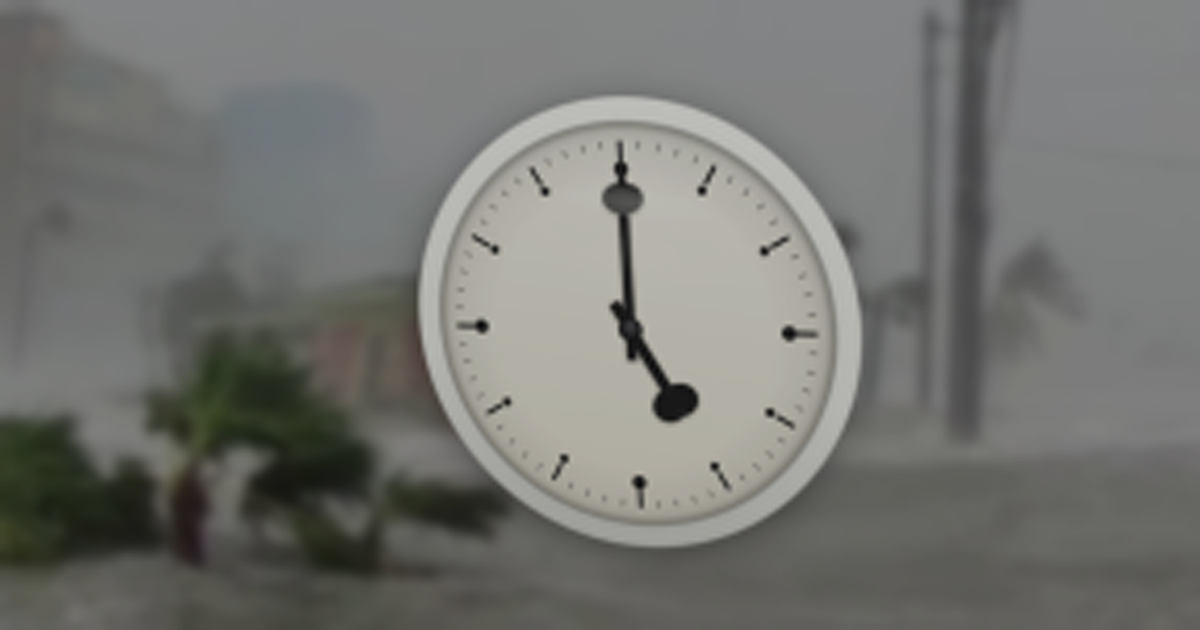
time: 5:00
